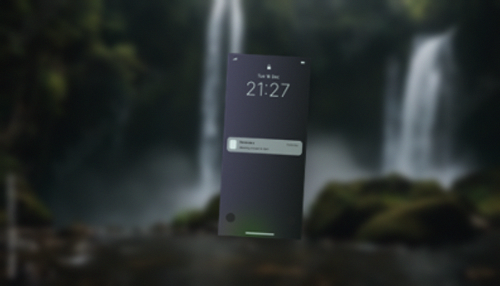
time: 21:27
